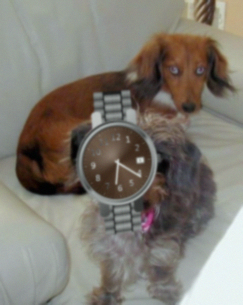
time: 6:21
